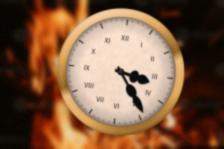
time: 3:24
